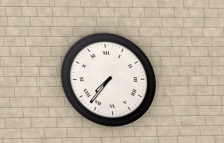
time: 7:37
